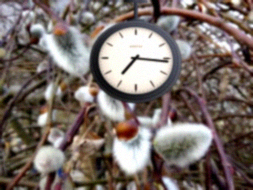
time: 7:16
